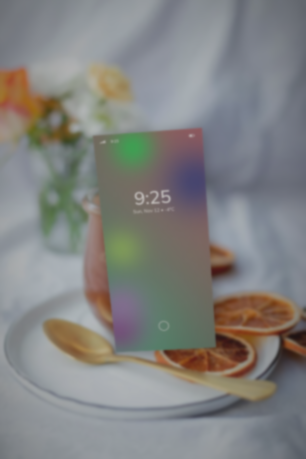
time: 9:25
